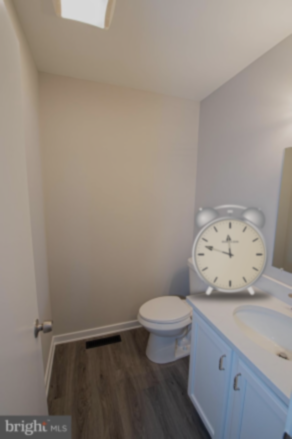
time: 11:48
